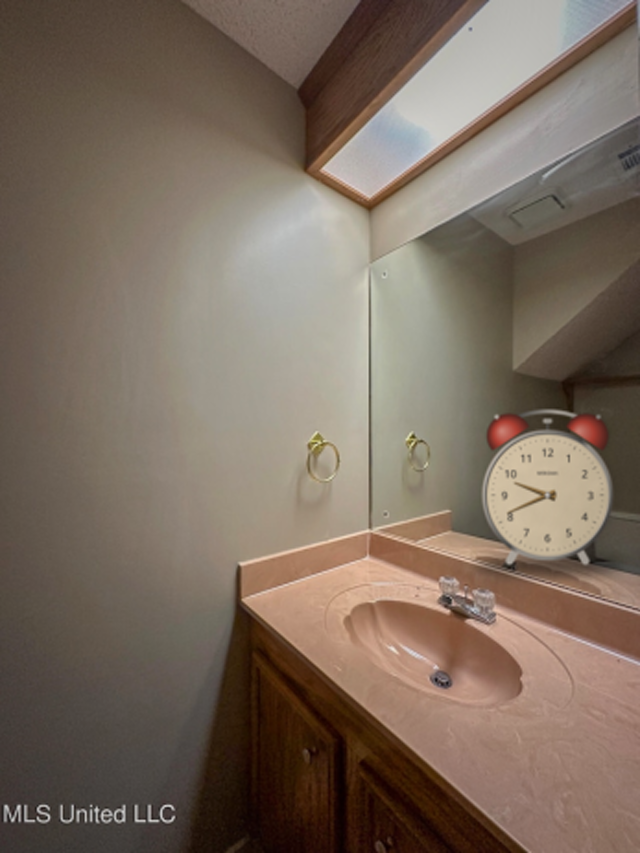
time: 9:41
